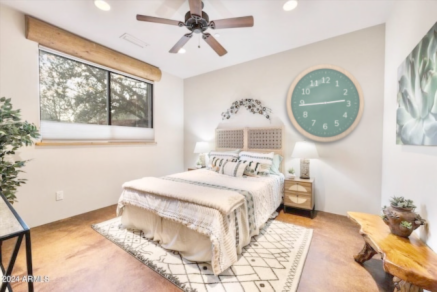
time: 2:44
